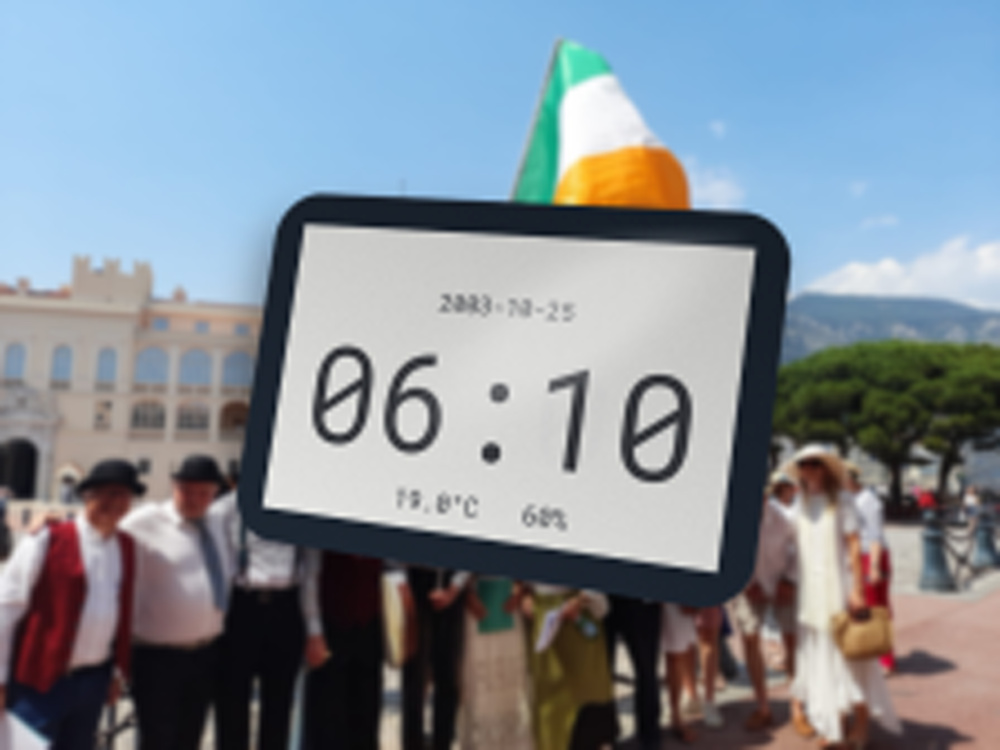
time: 6:10
